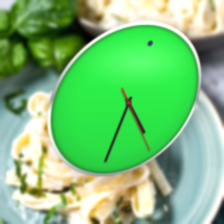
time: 4:30:23
